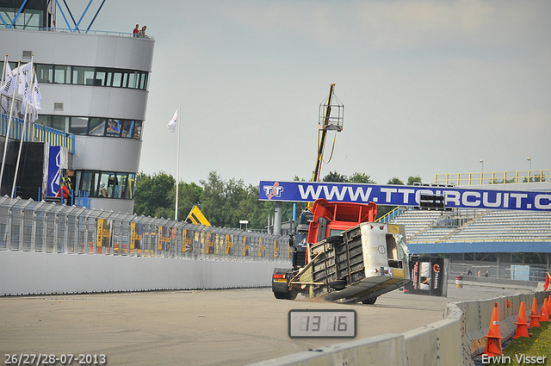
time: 13:16
